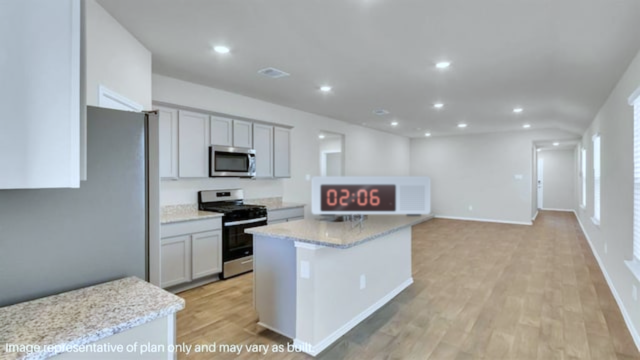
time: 2:06
